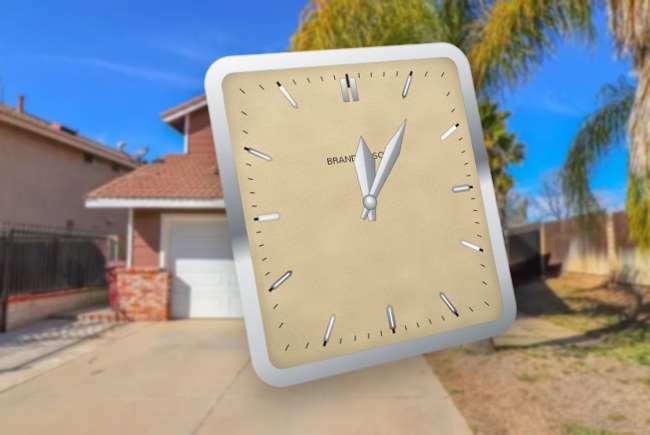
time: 12:06
